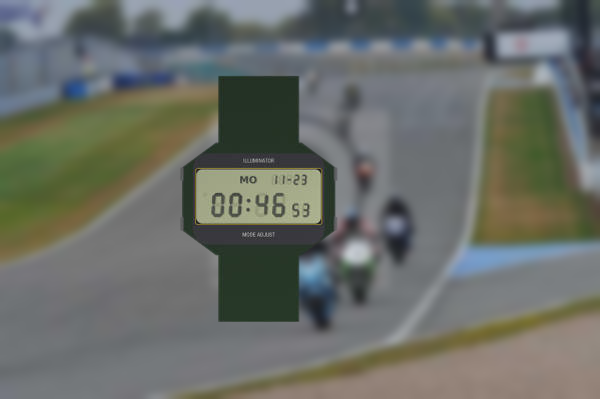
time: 0:46:53
